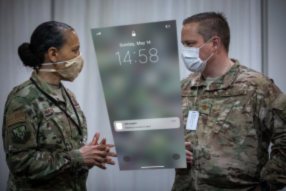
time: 14:58
